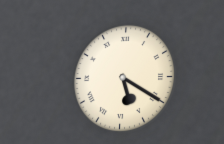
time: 5:20
